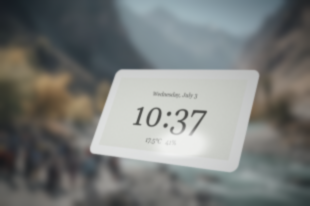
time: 10:37
